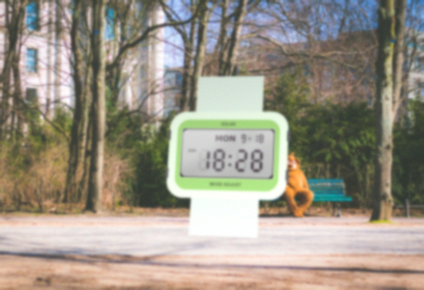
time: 18:28
